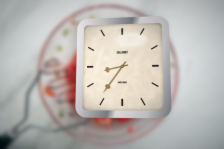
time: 8:36
